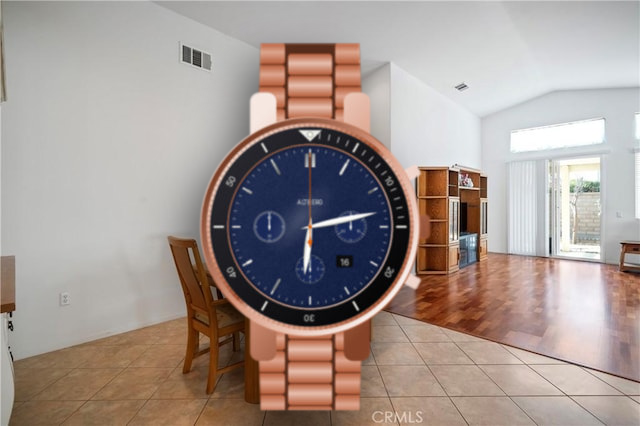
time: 6:13
